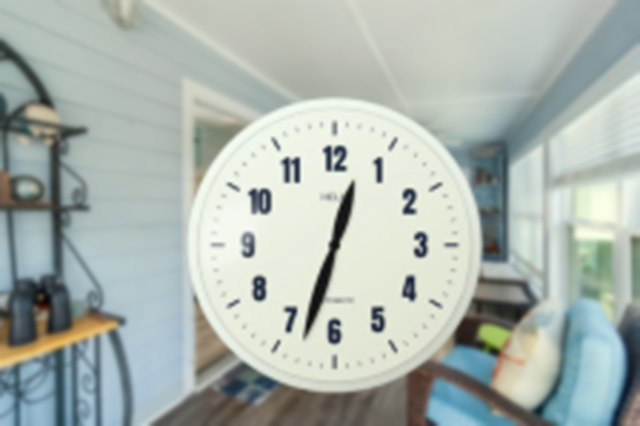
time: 12:33
